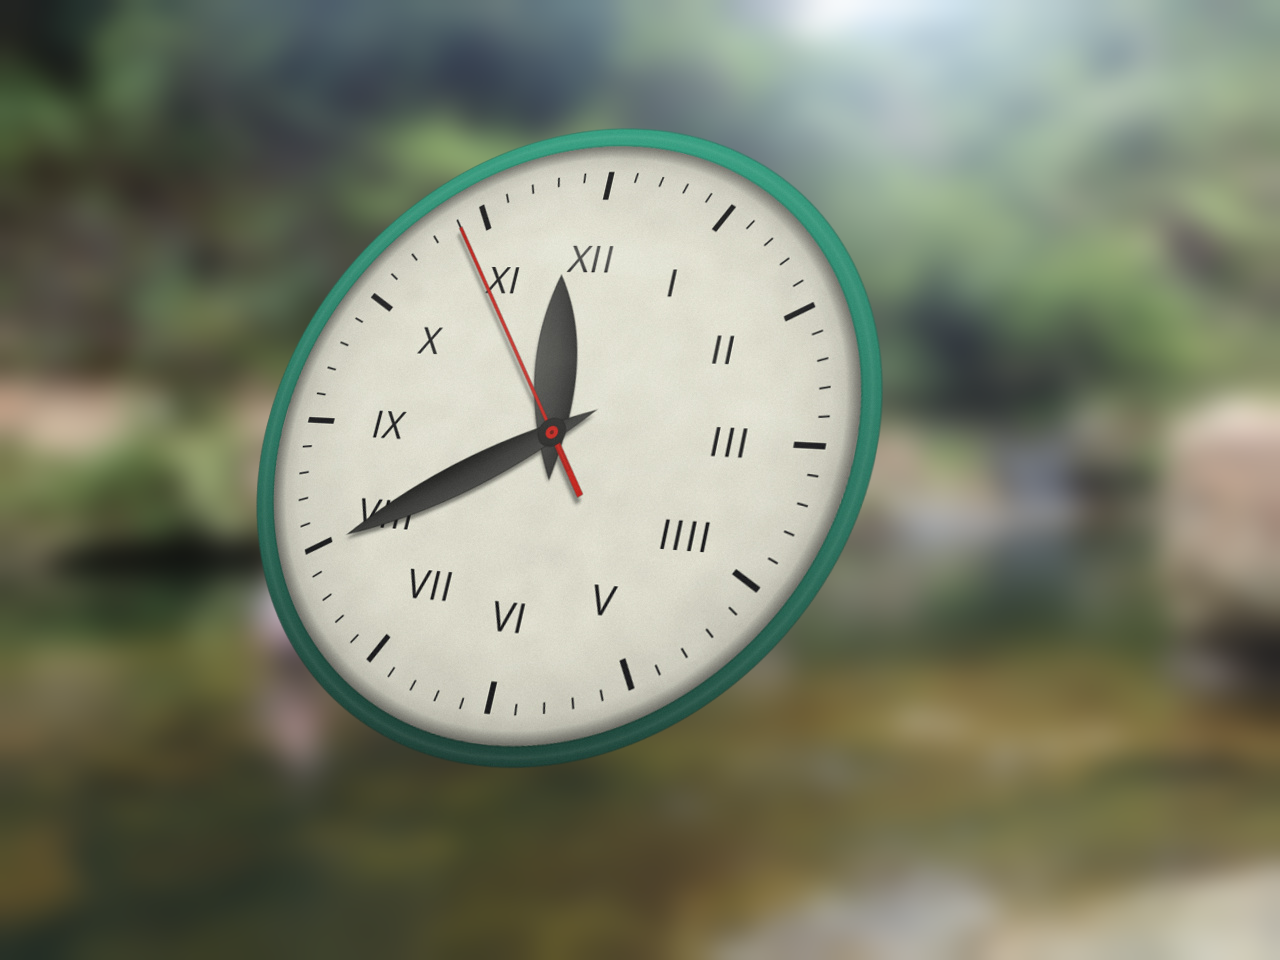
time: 11:39:54
